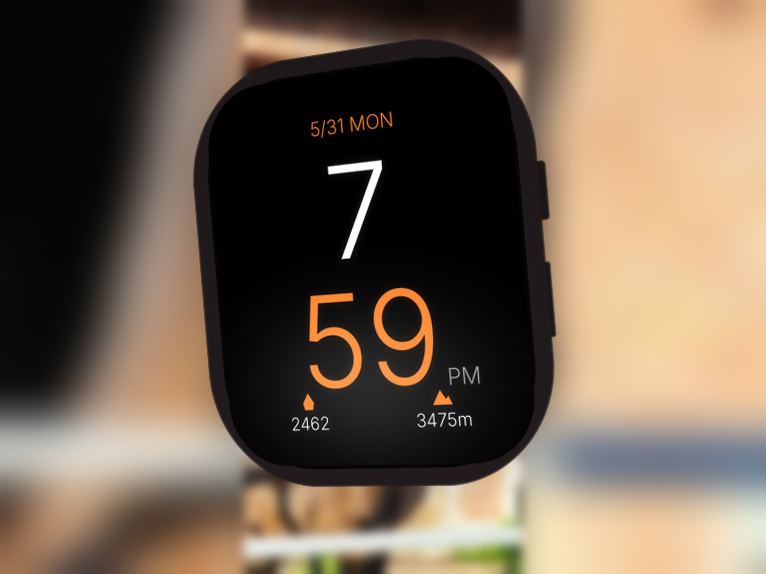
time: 7:59
